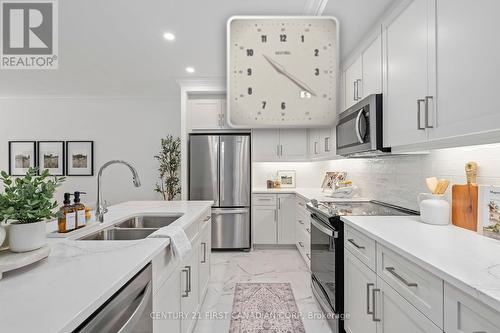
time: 10:21
